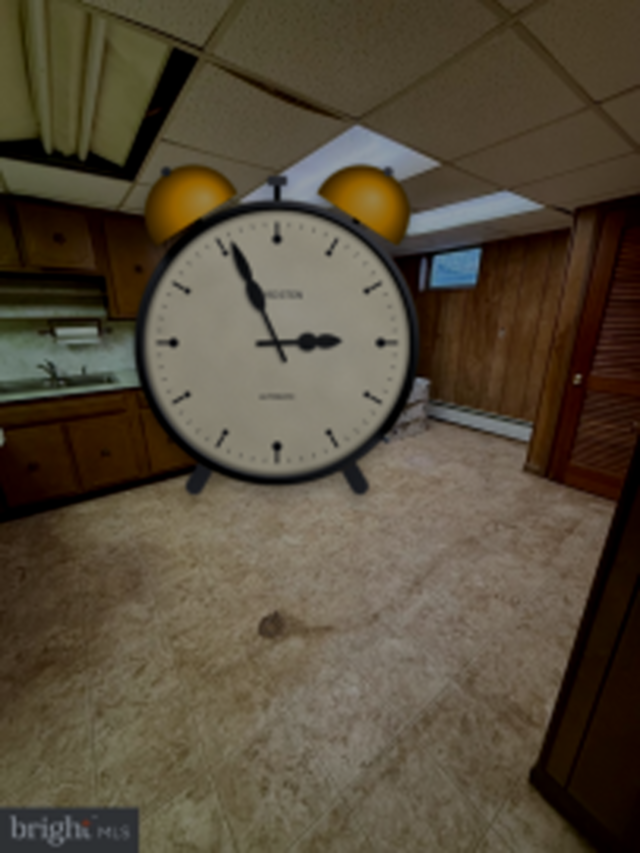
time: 2:56
